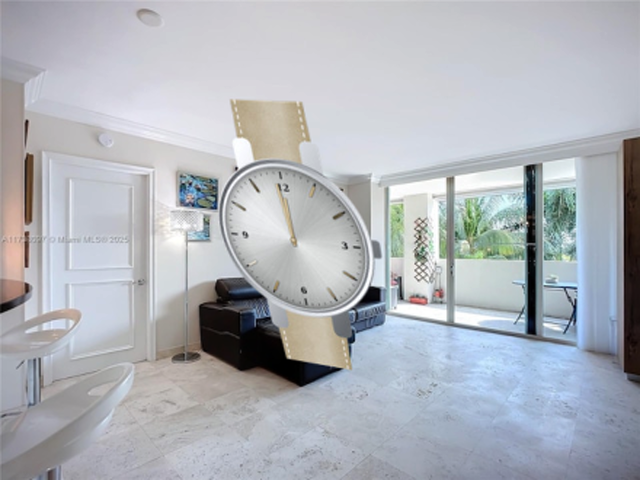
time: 11:59
